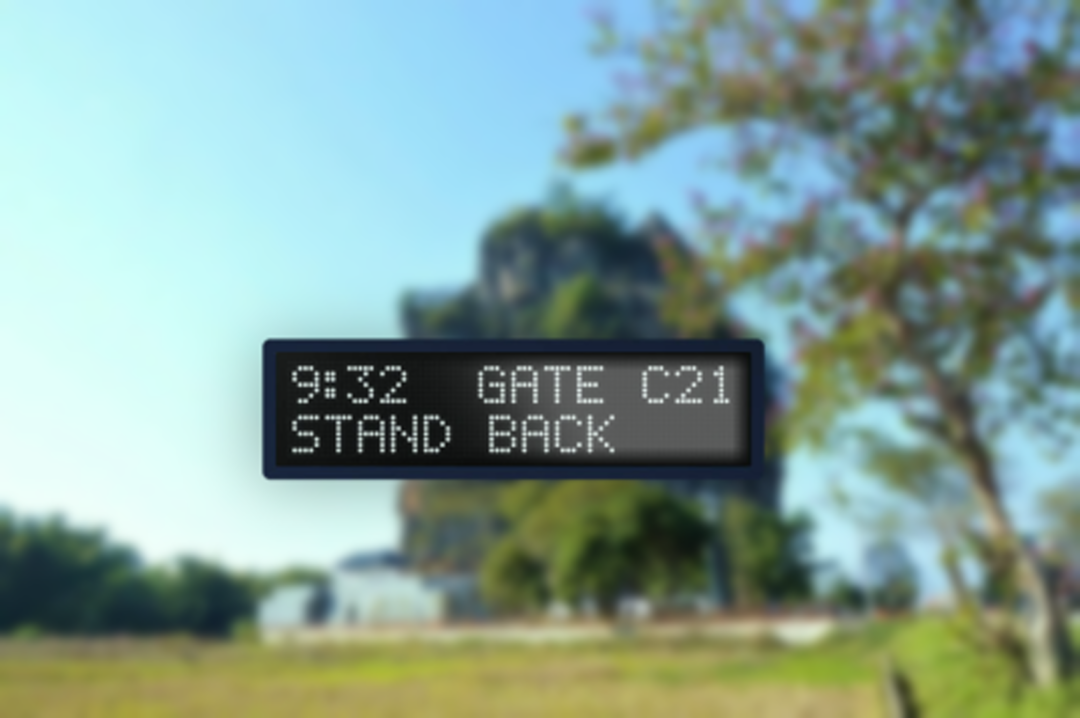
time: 9:32
